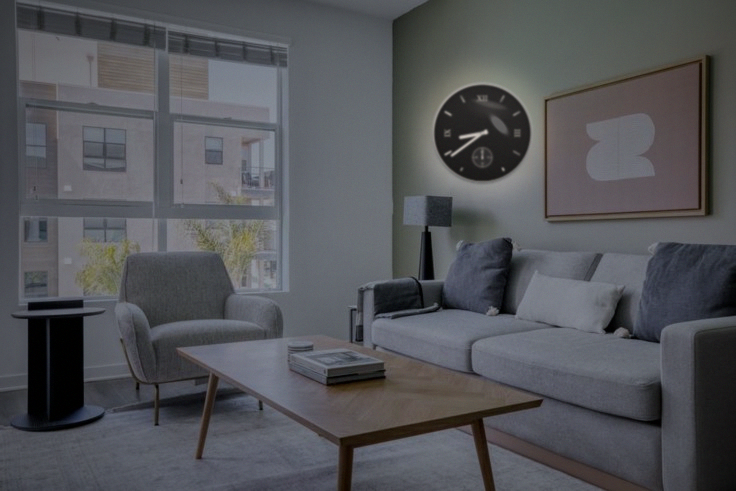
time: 8:39
